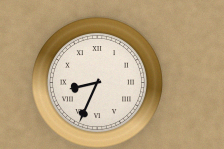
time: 8:34
